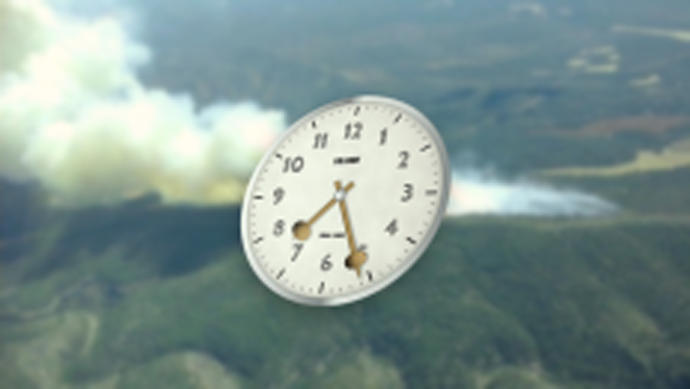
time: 7:26
